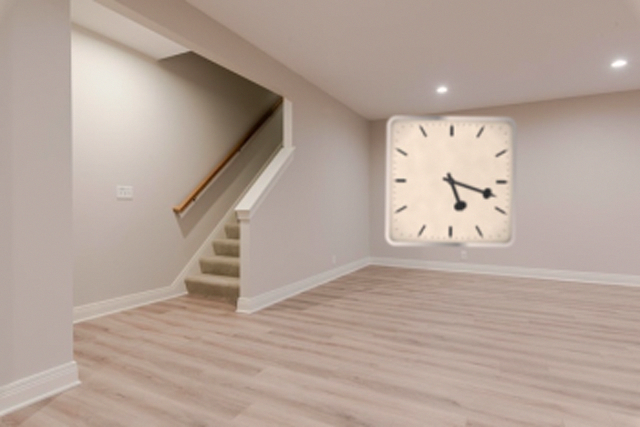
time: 5:18
